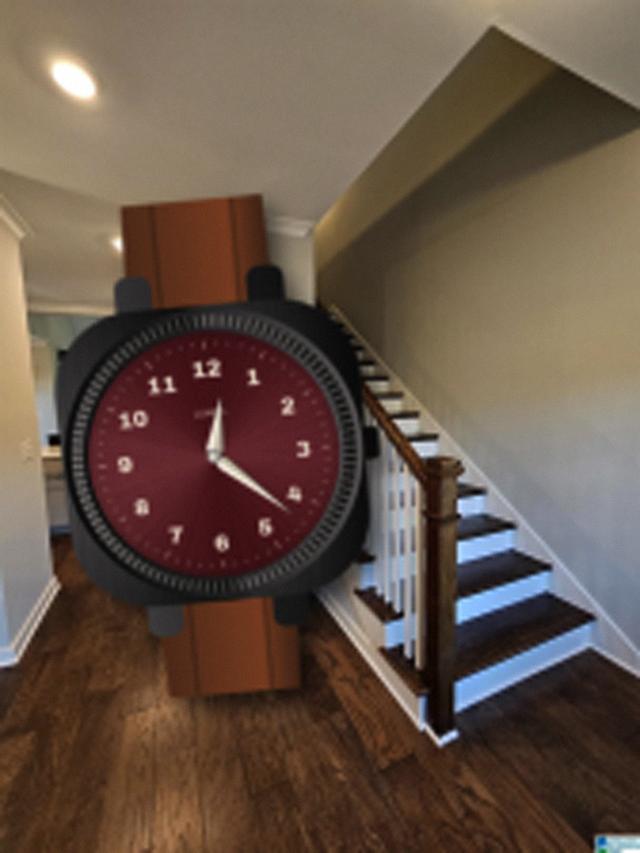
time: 12:22
